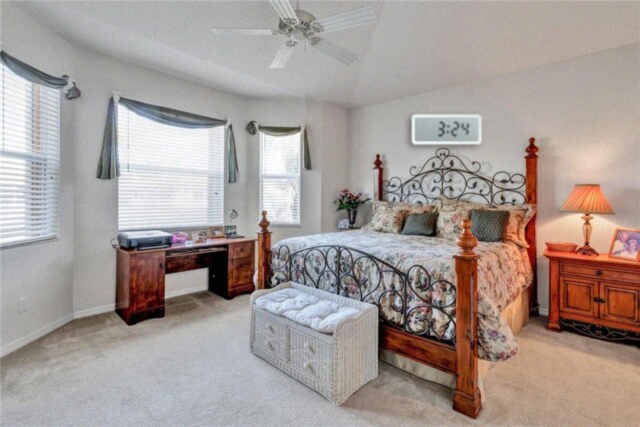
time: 3:24
